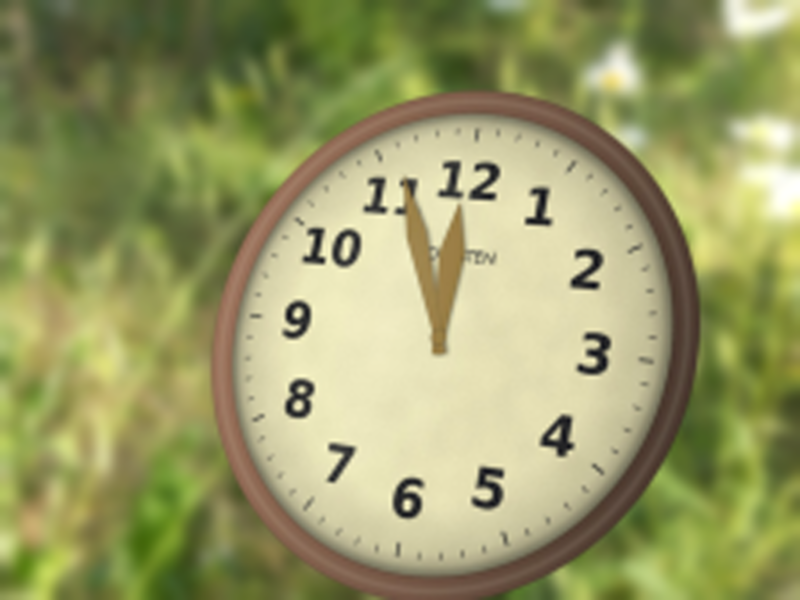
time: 11:56
